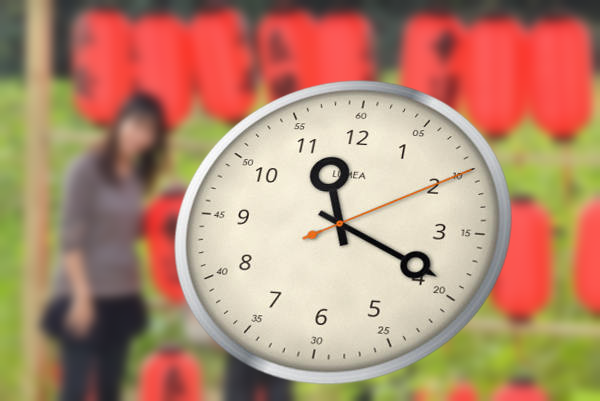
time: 11:19:10
